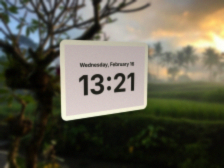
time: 13:21
